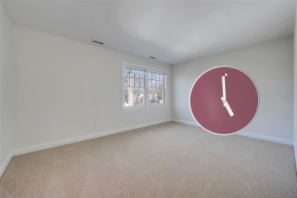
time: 4:59
